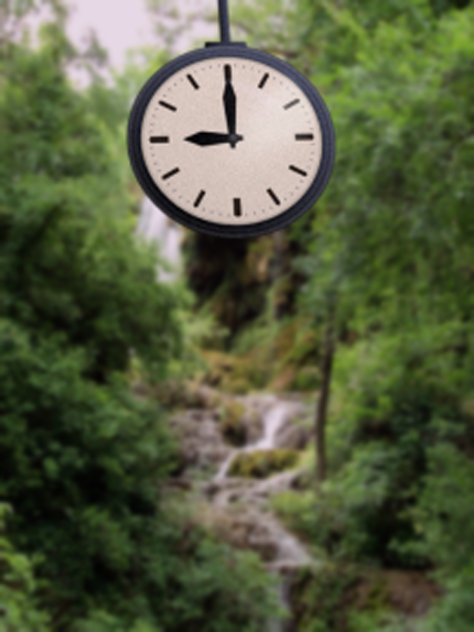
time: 9:00
